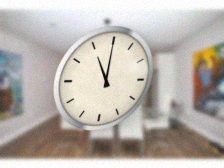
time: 11:00
